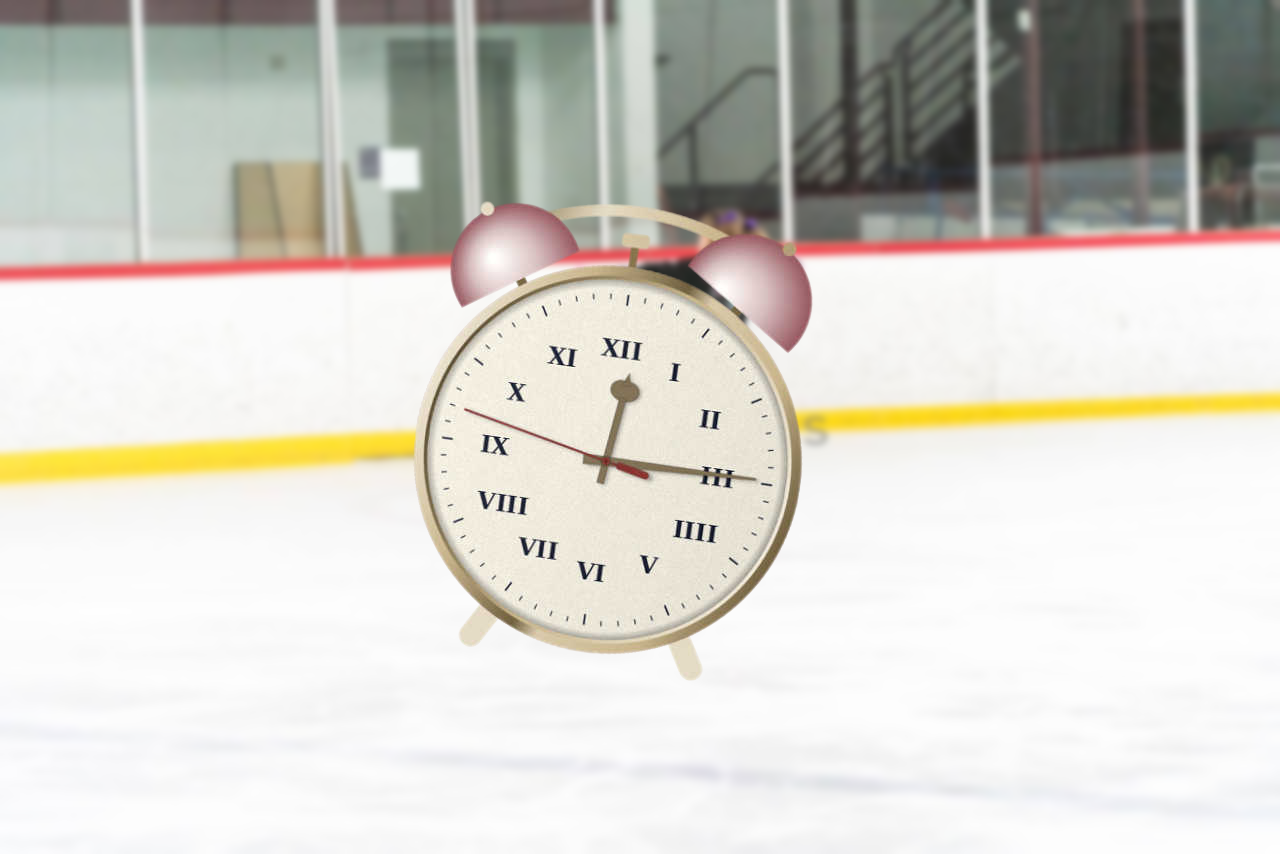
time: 12:14:47
